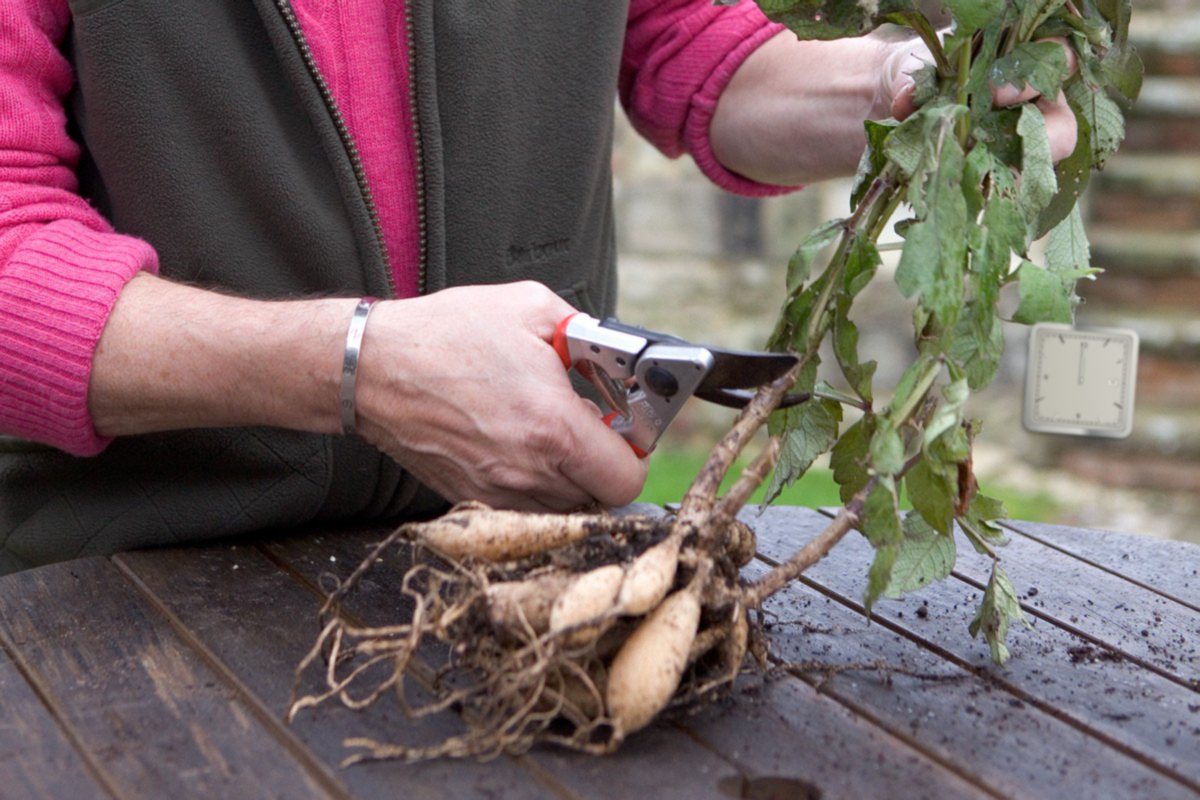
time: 12:00
